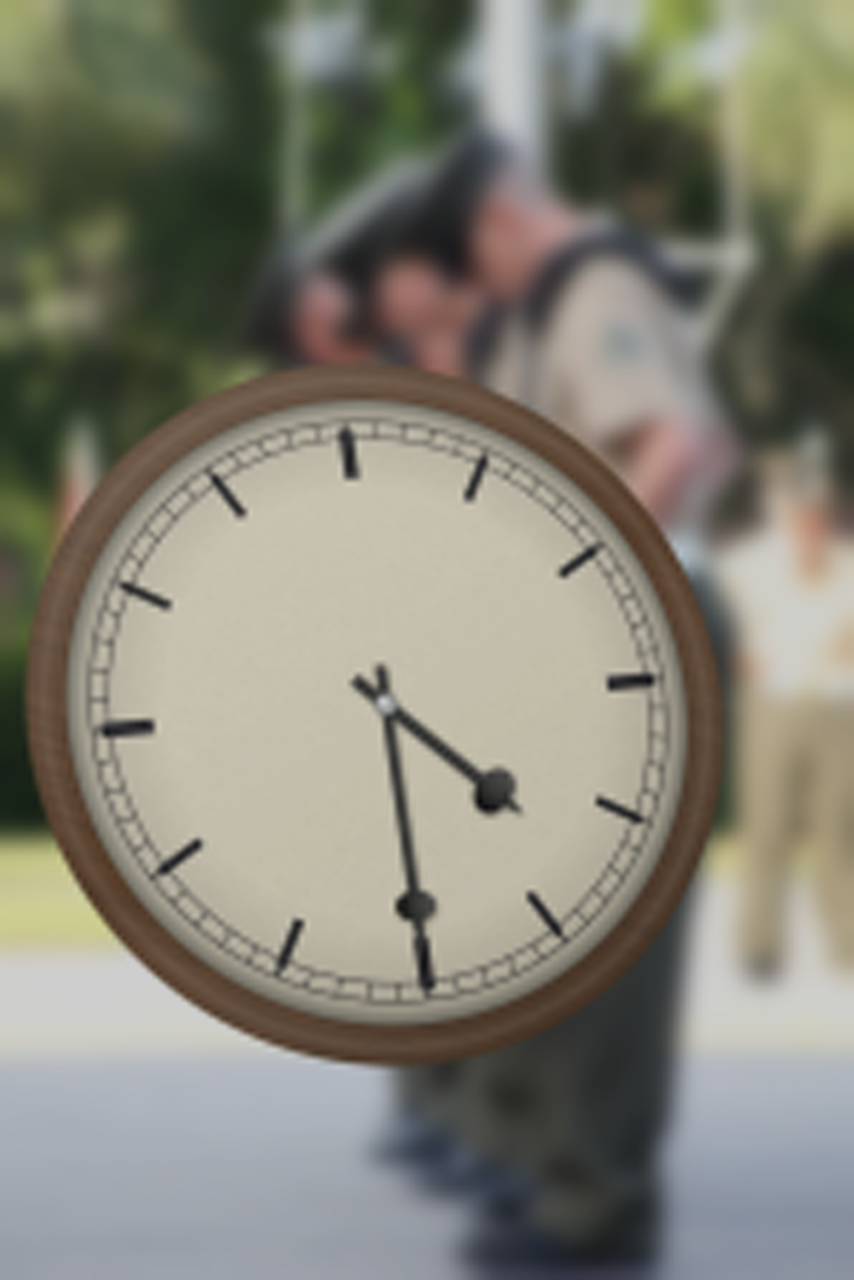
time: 4:30
